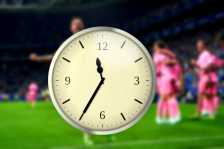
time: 11:35
